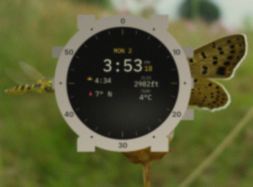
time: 3:53
